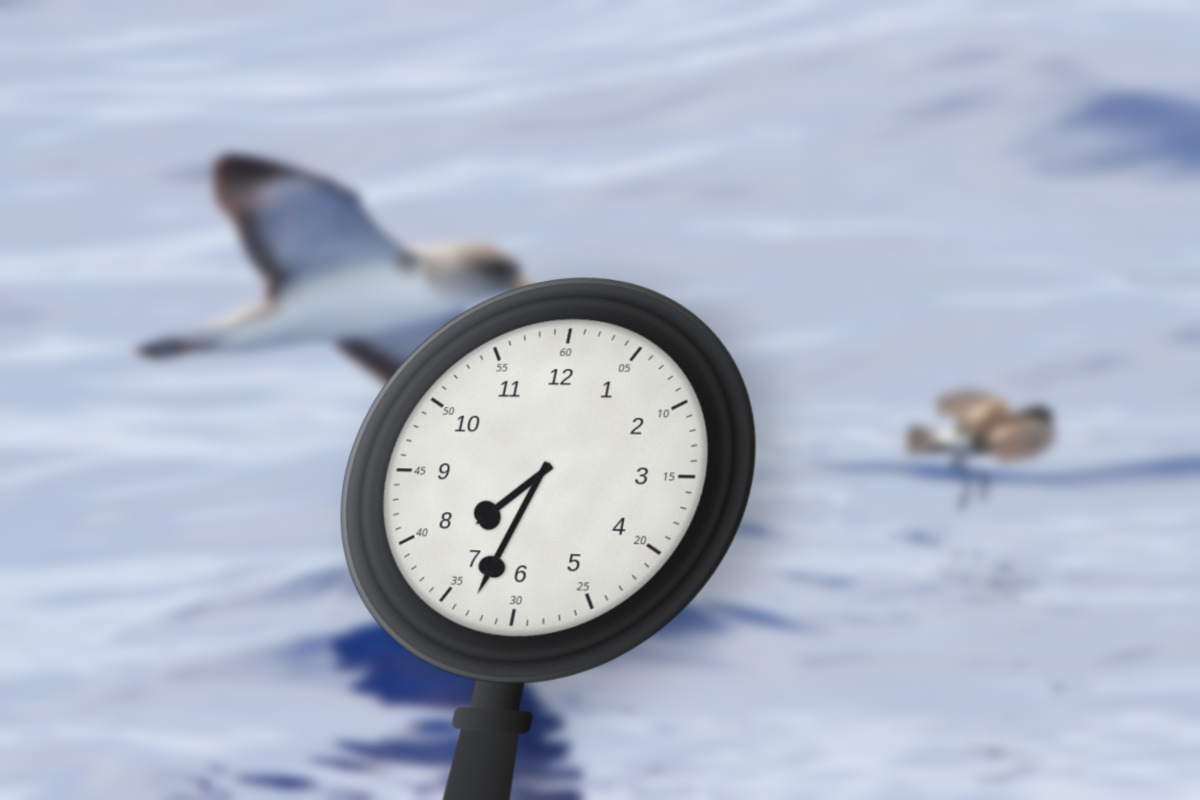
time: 7:33
